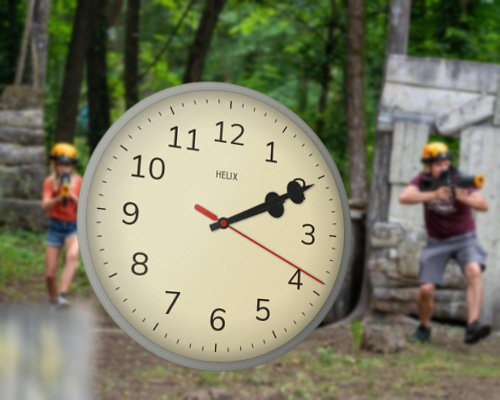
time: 2:10:19
